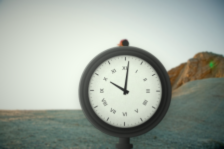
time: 10:01
